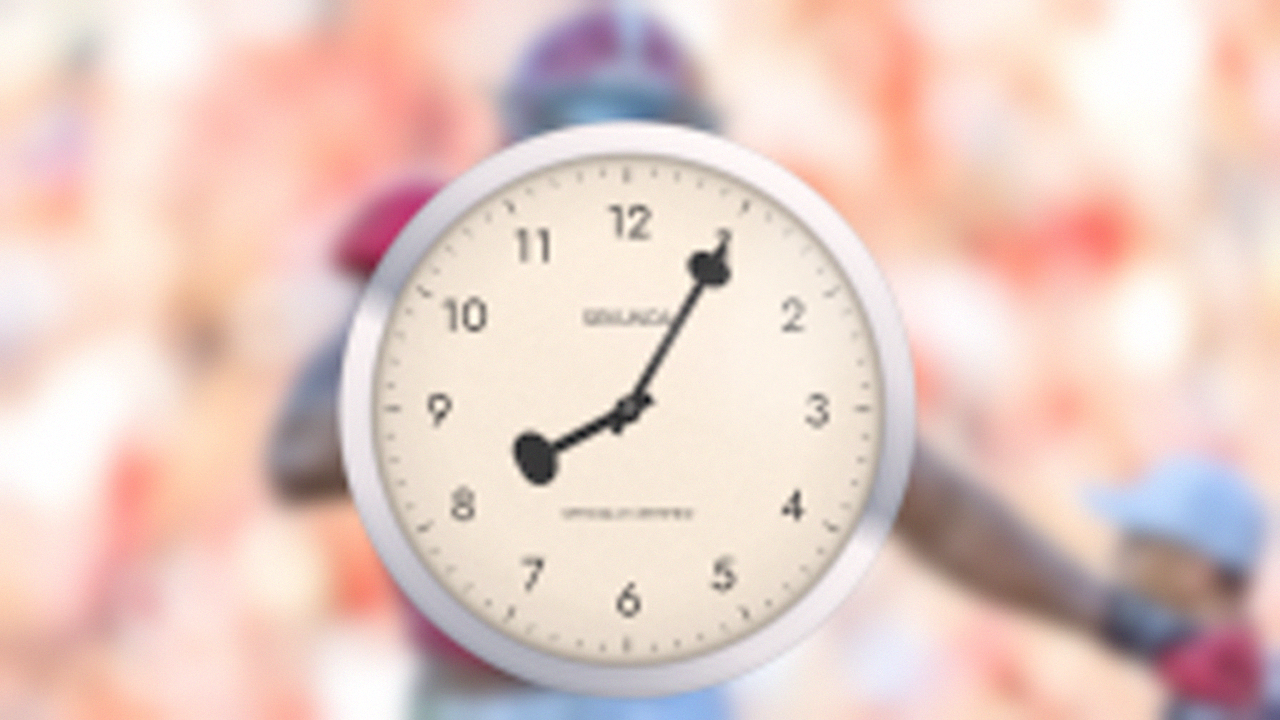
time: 8:05
